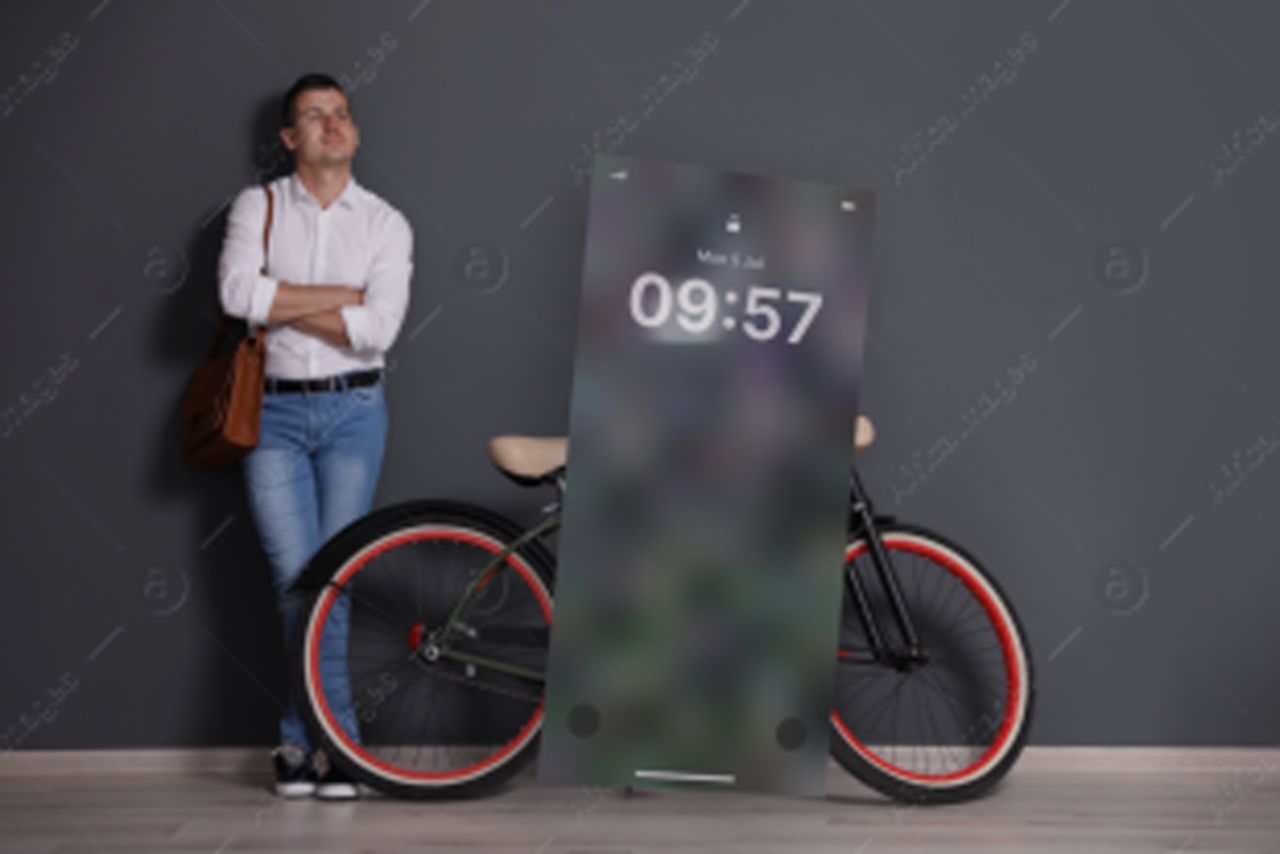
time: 9:57
